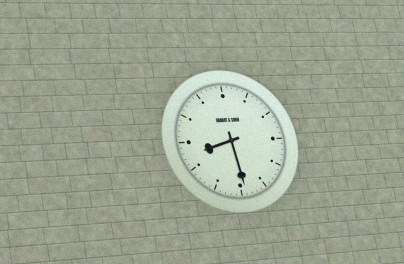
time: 8:29
